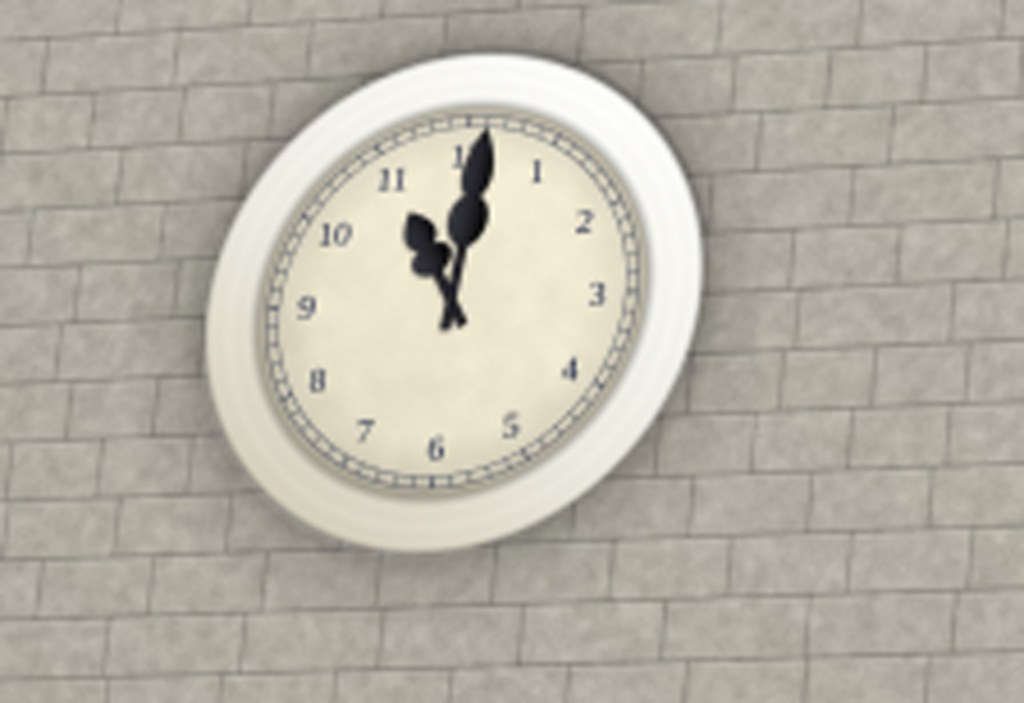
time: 11:01
